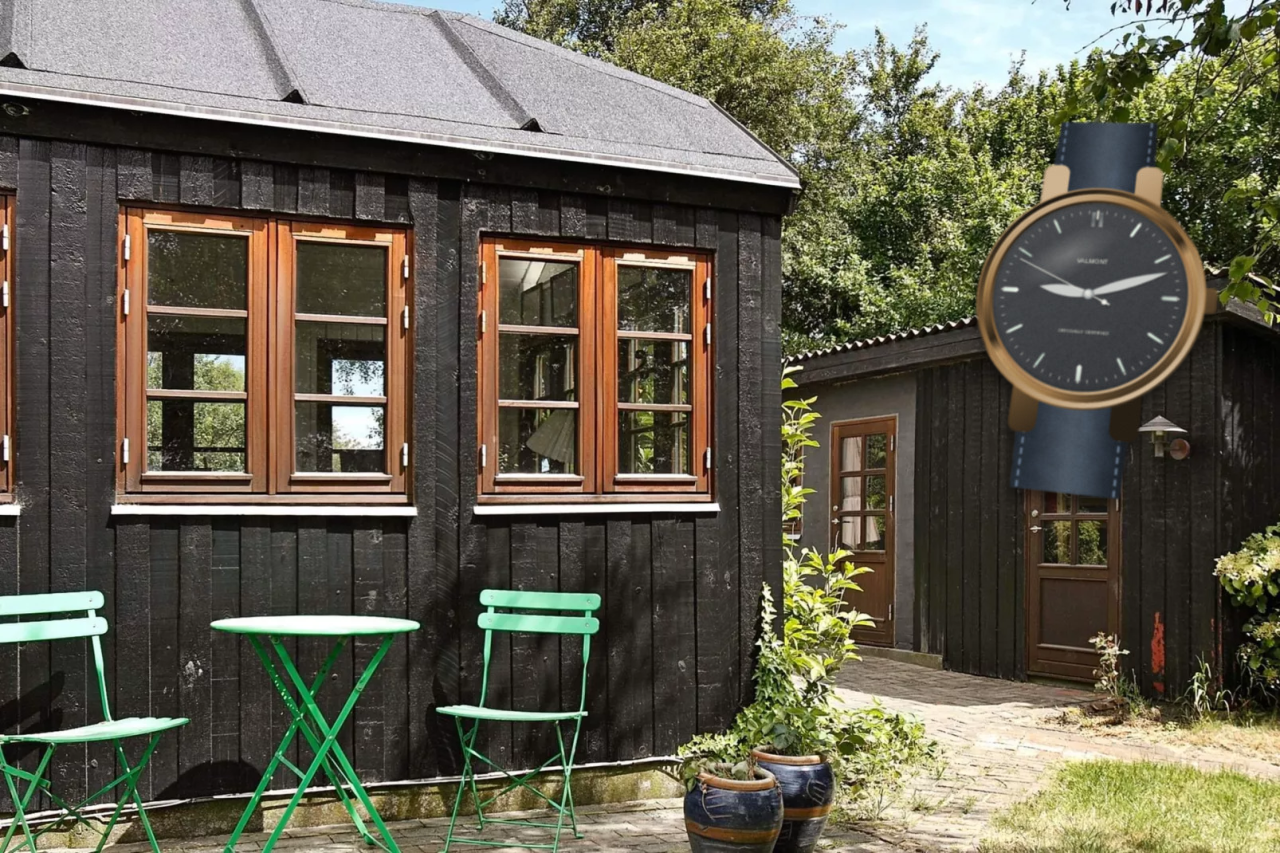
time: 9:11:49
